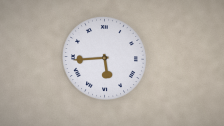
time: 5:44
